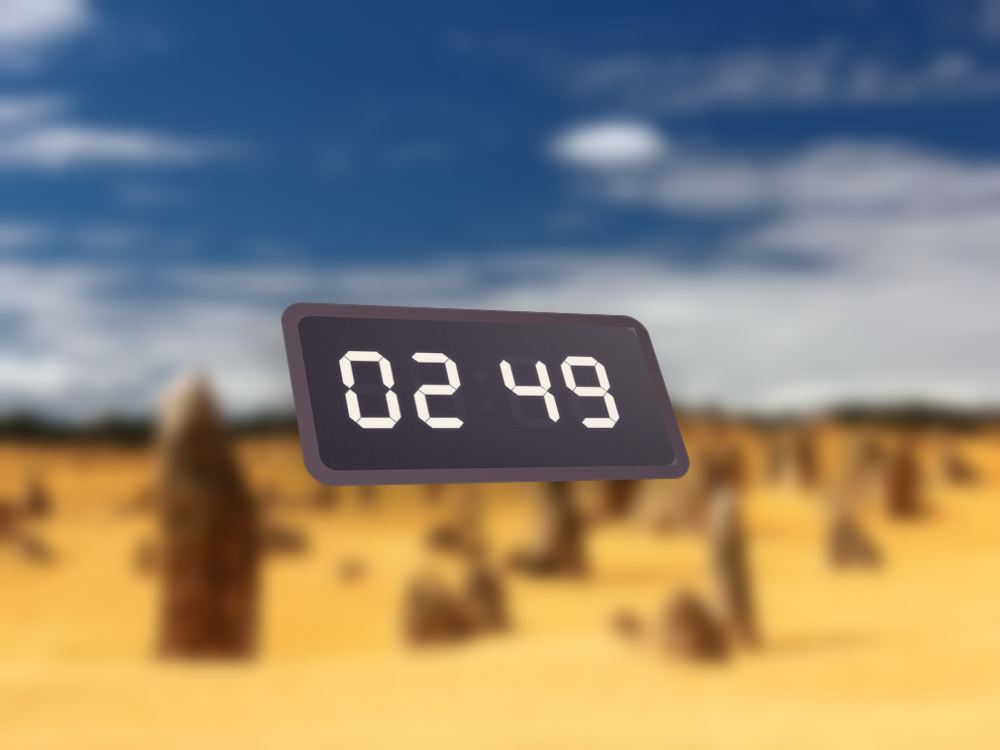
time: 2:49
